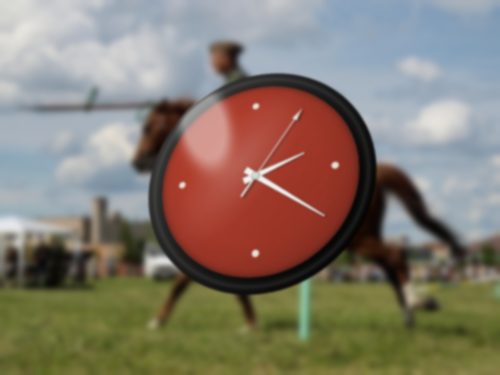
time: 2:21:06
